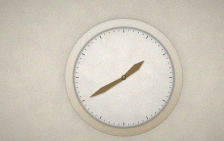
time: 1:40
